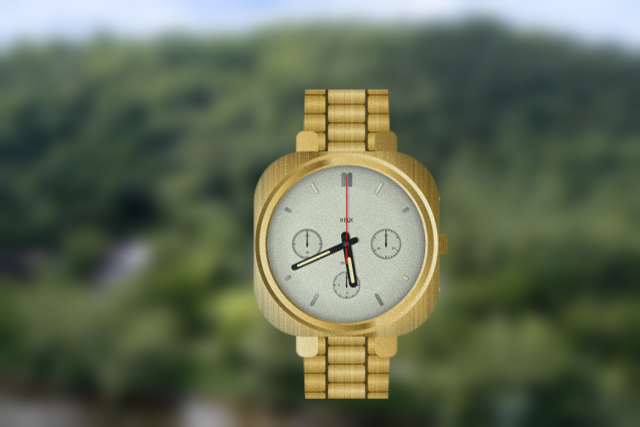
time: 5:41
